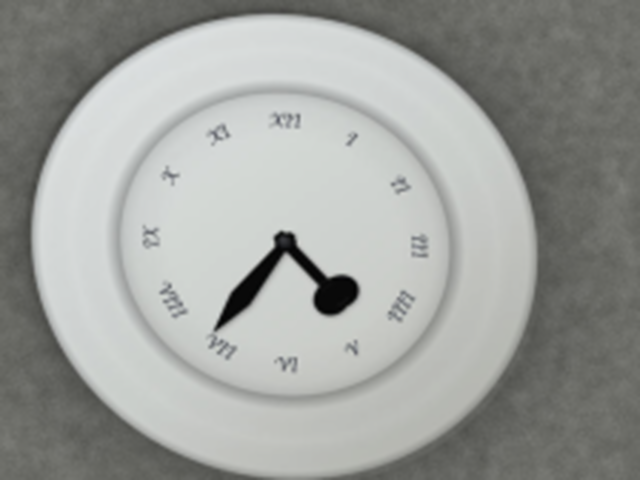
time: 4:36
